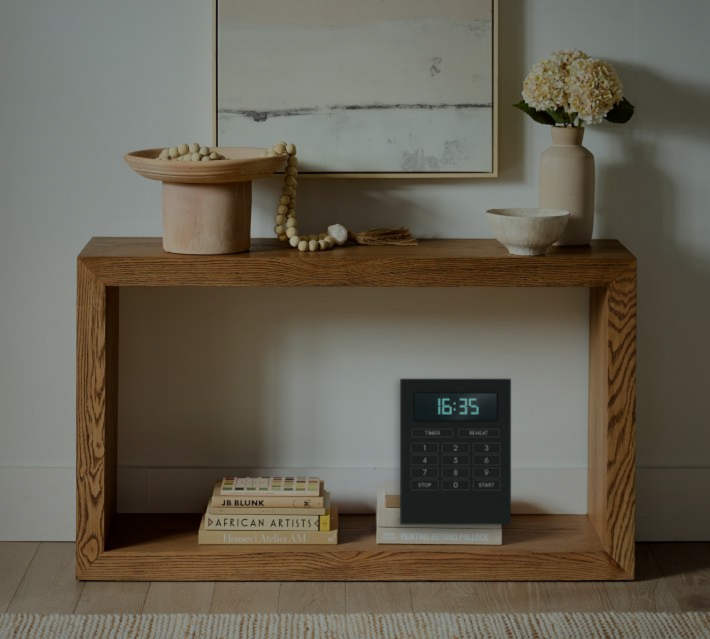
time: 16:35
